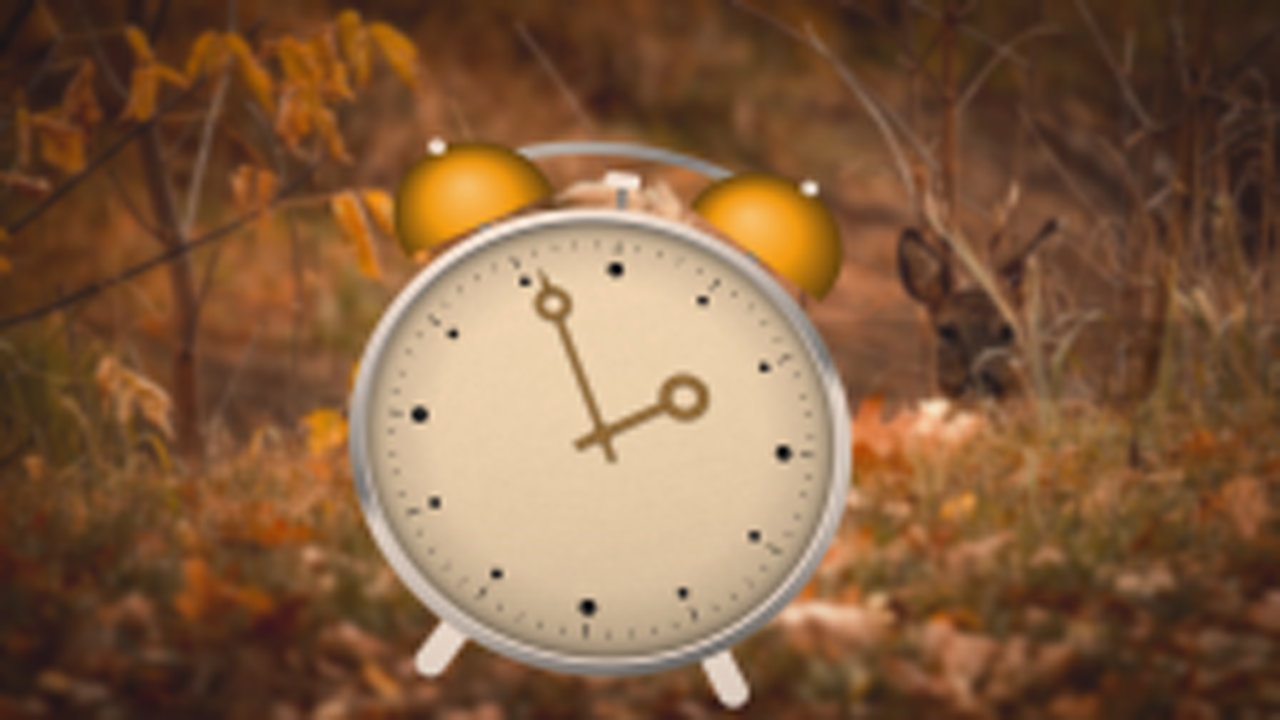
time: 1:56
